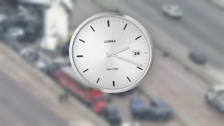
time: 2:19
